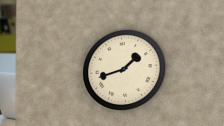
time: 1:43
